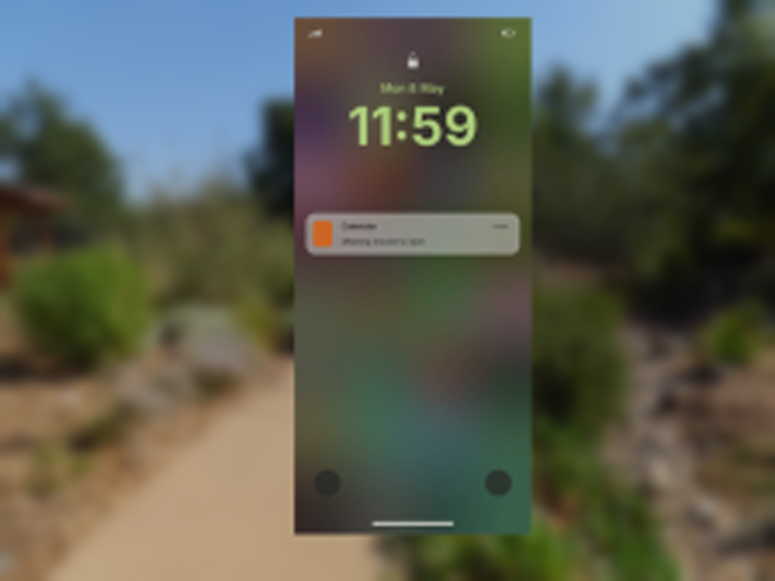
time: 11:59
